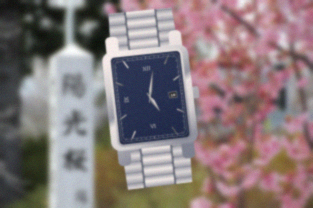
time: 5:02
